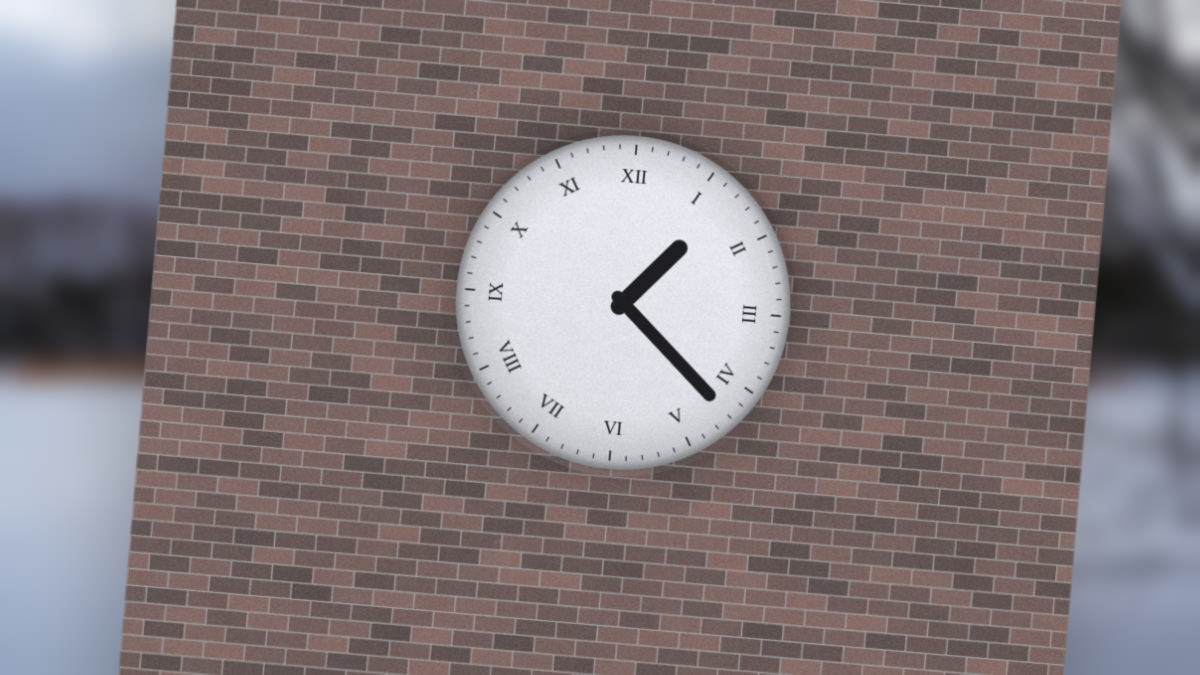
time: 1:22
